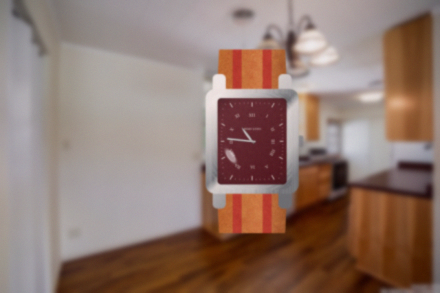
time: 10:46
